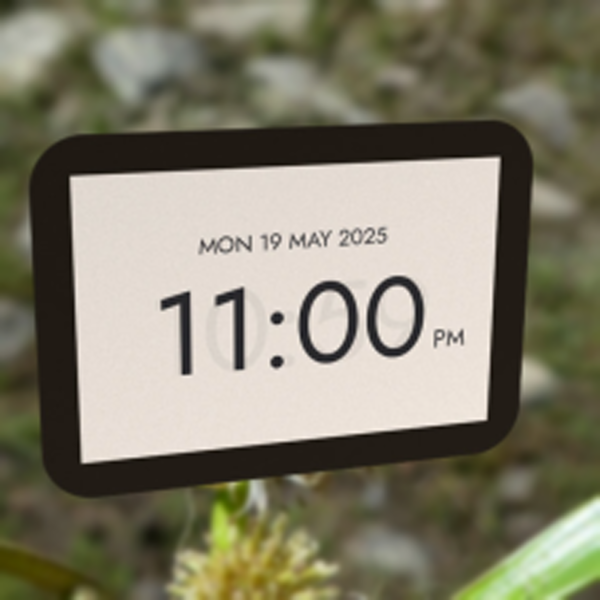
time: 11:00
